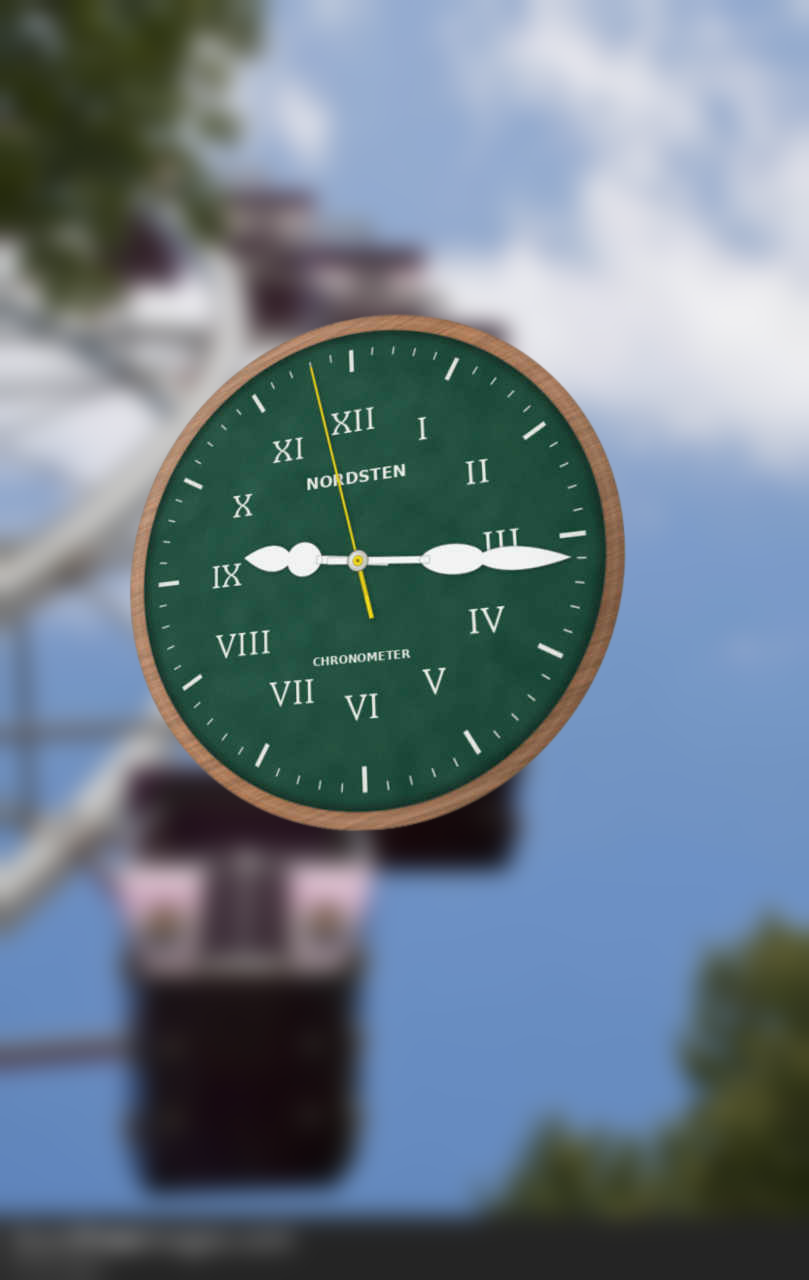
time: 9:15:58
